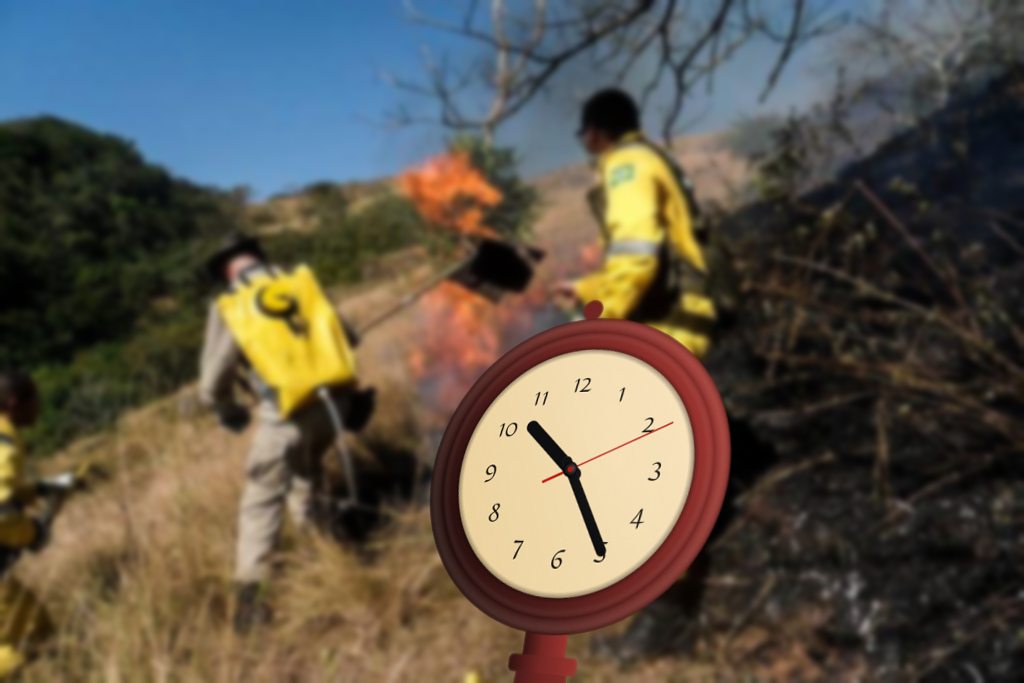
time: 10:25:11
